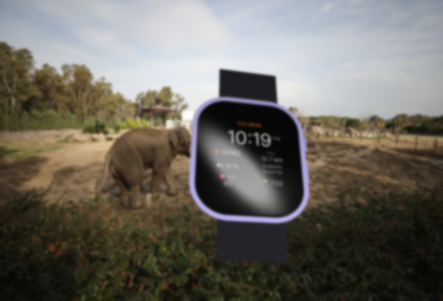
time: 10:19
